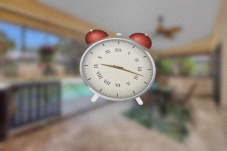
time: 9:18
